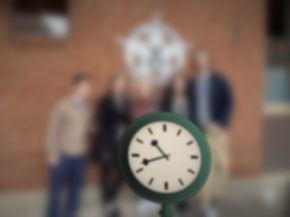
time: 10:42
